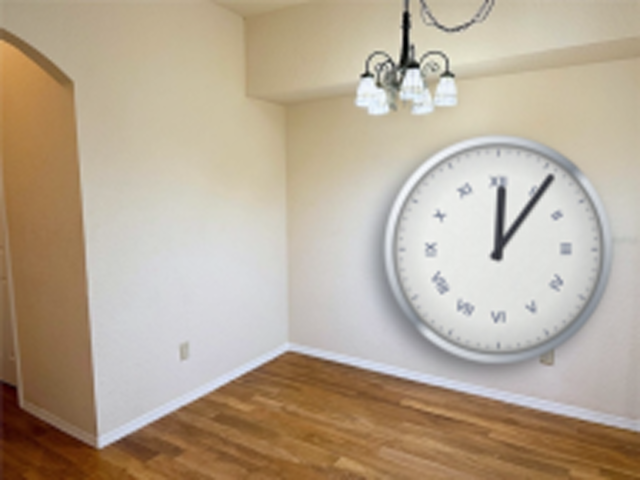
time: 12:06
